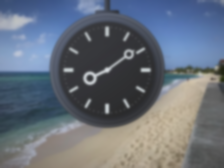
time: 8:09
